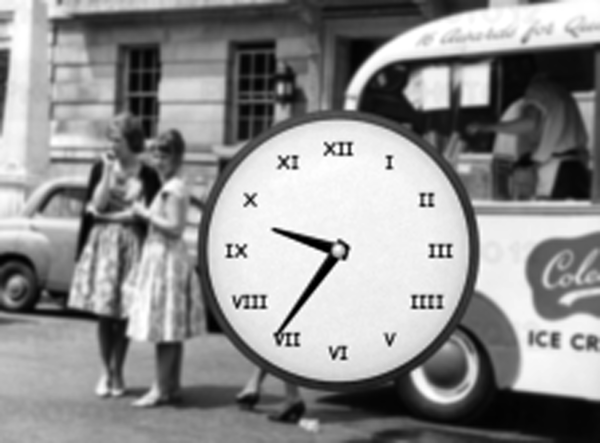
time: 9:36
